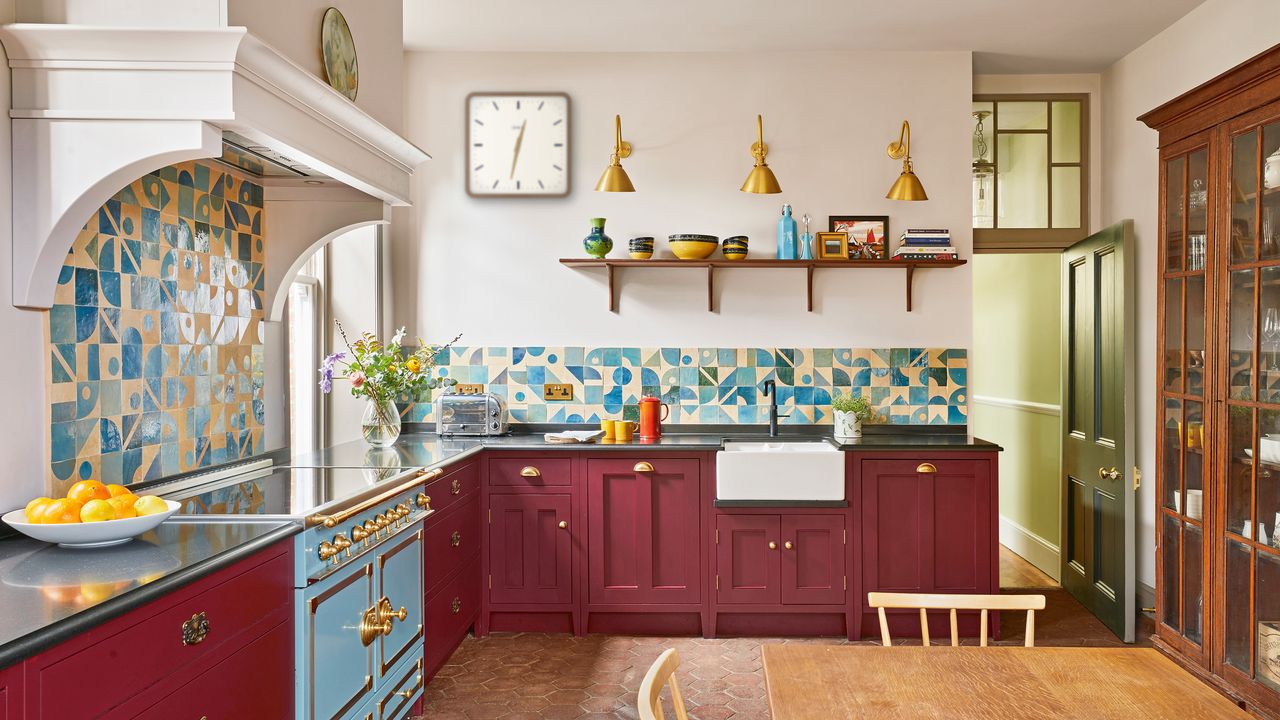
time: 12:32
